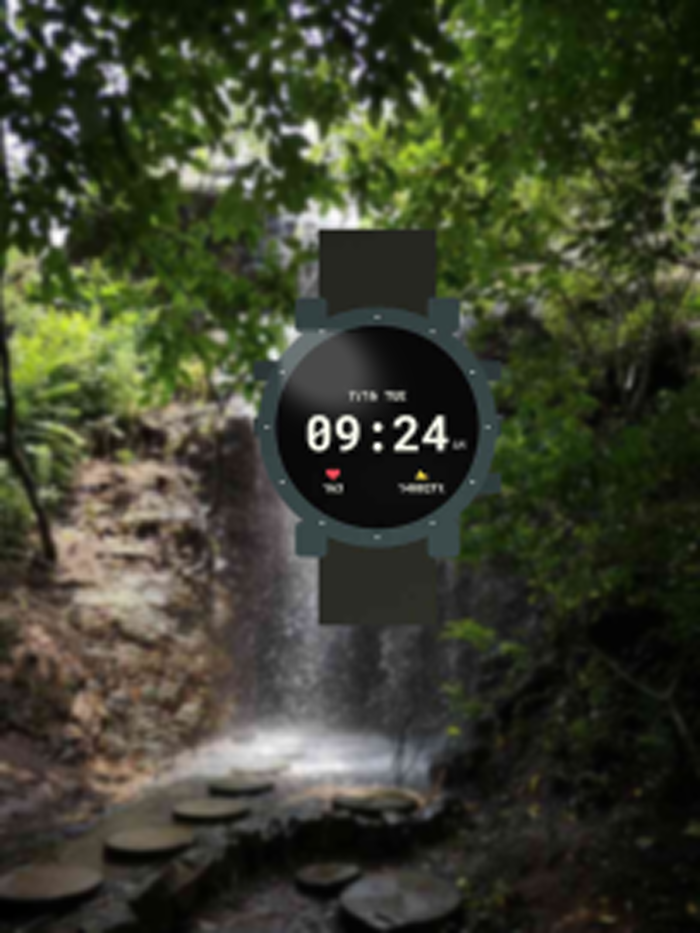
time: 9:24
